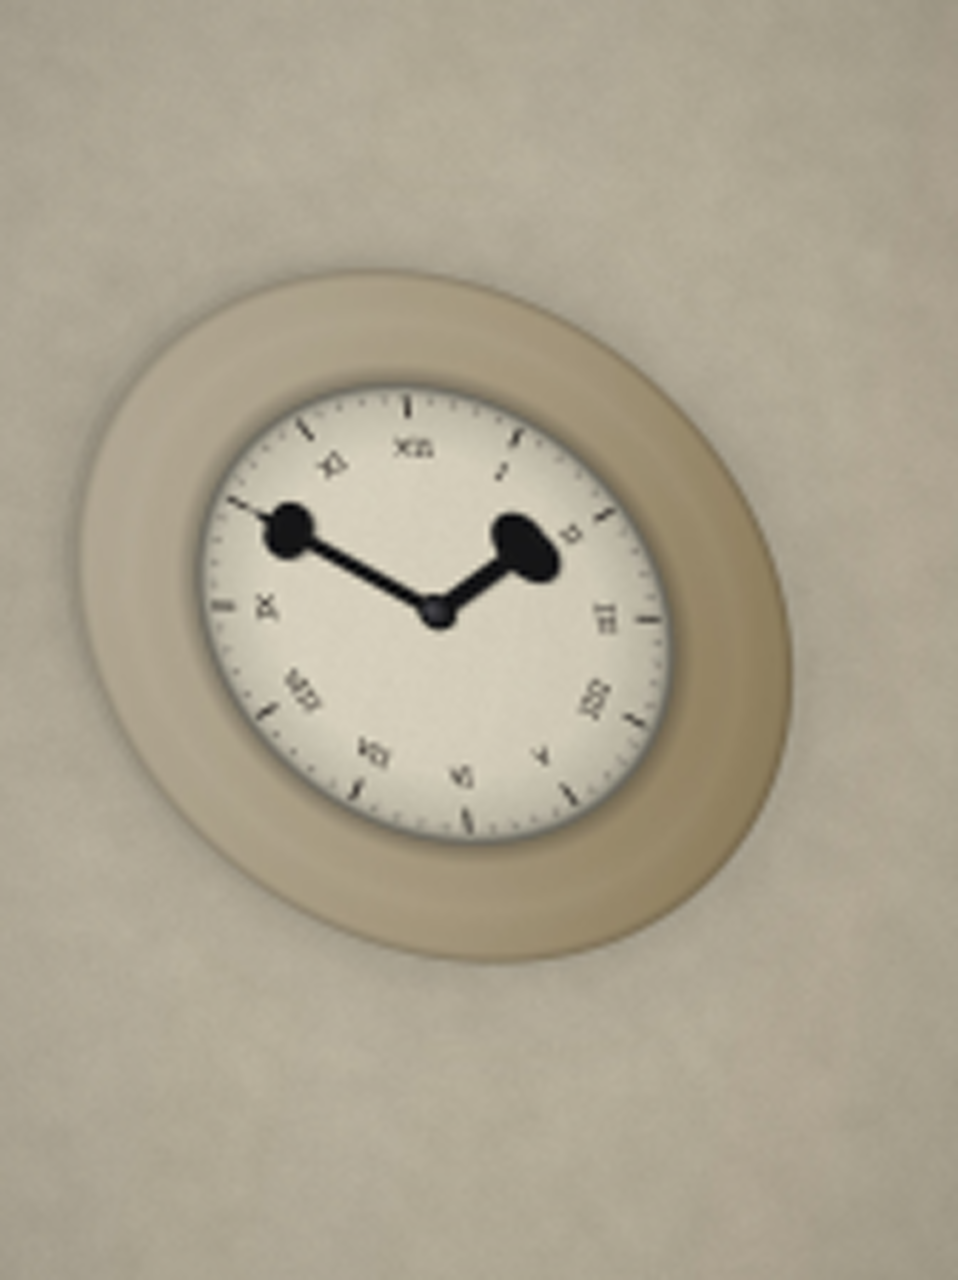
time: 1:50
